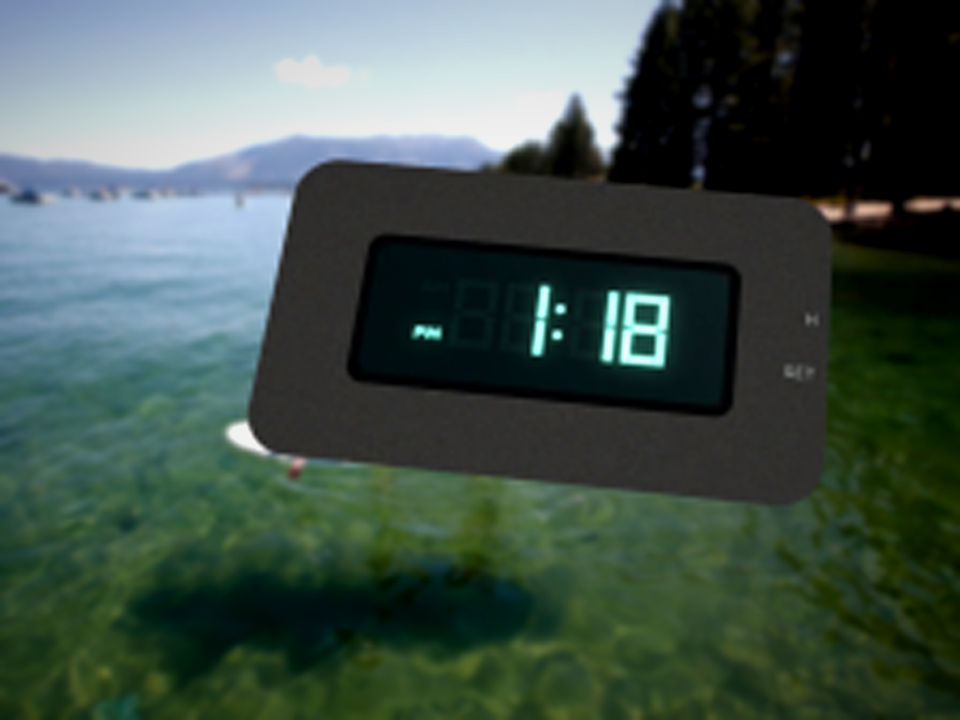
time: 1:18
